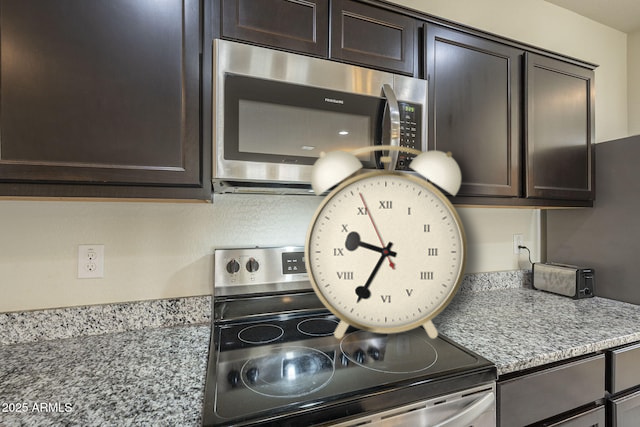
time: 9:34:56
